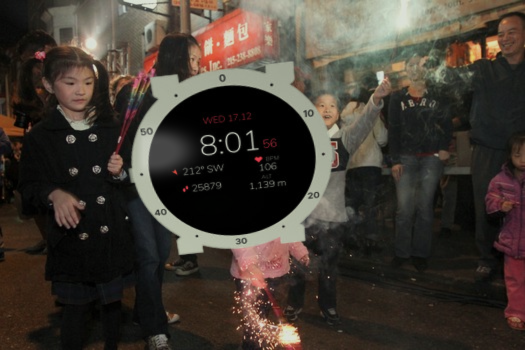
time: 8:01:56
